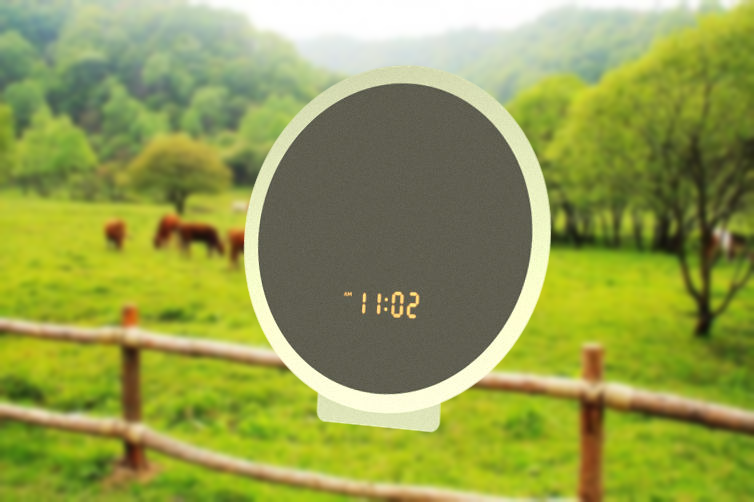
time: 11:02
